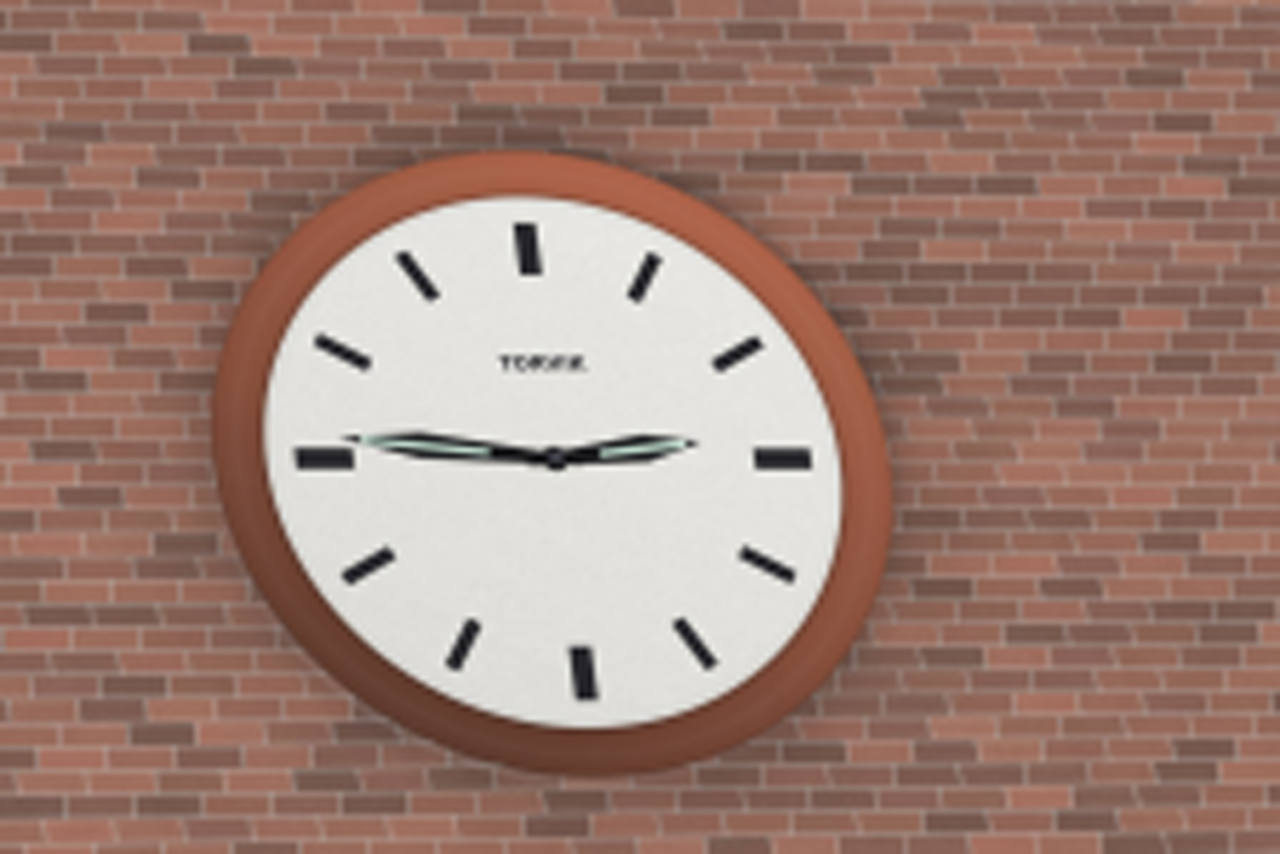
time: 2:46
